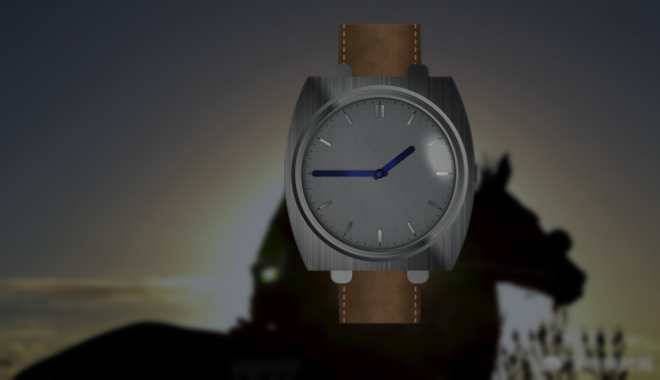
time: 1:45
